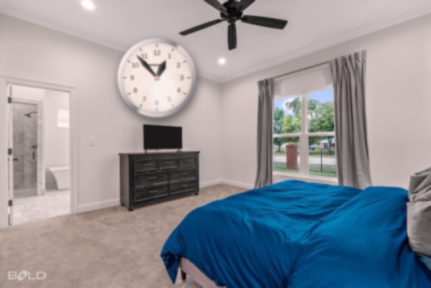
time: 12:53
